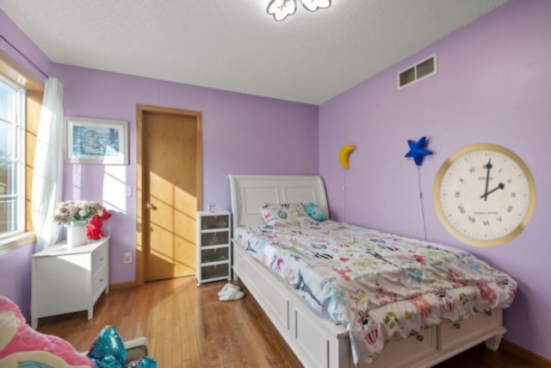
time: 2:01
